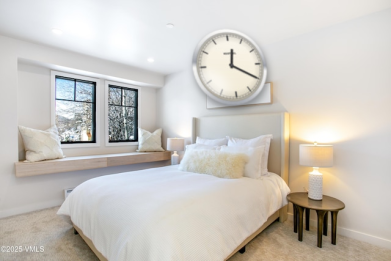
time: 12:20
